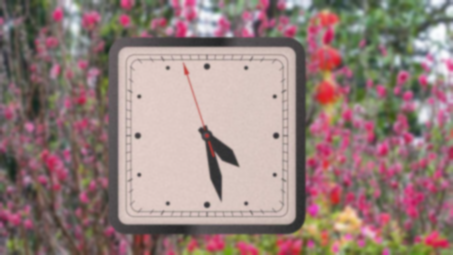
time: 4:27:57
